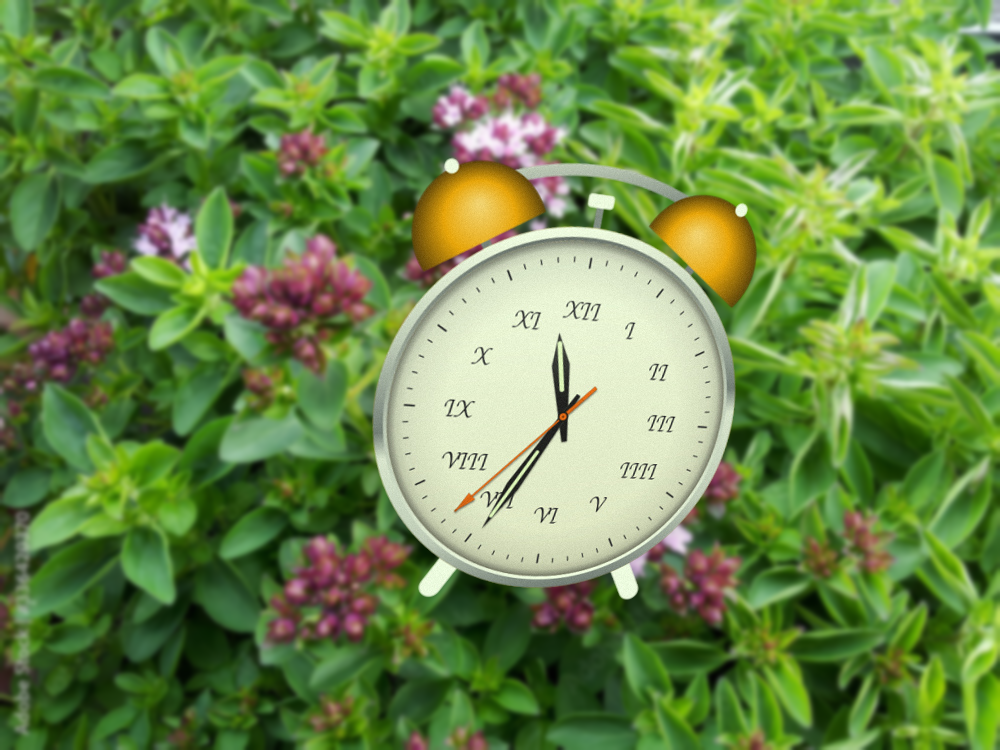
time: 11:34:37
